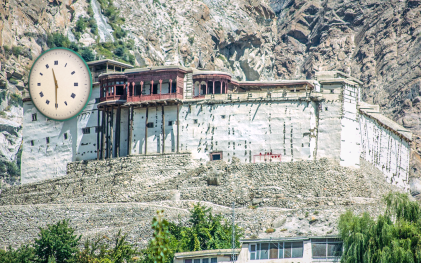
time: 11:30
